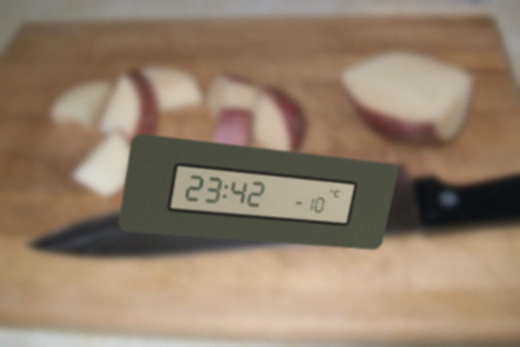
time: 23:42
